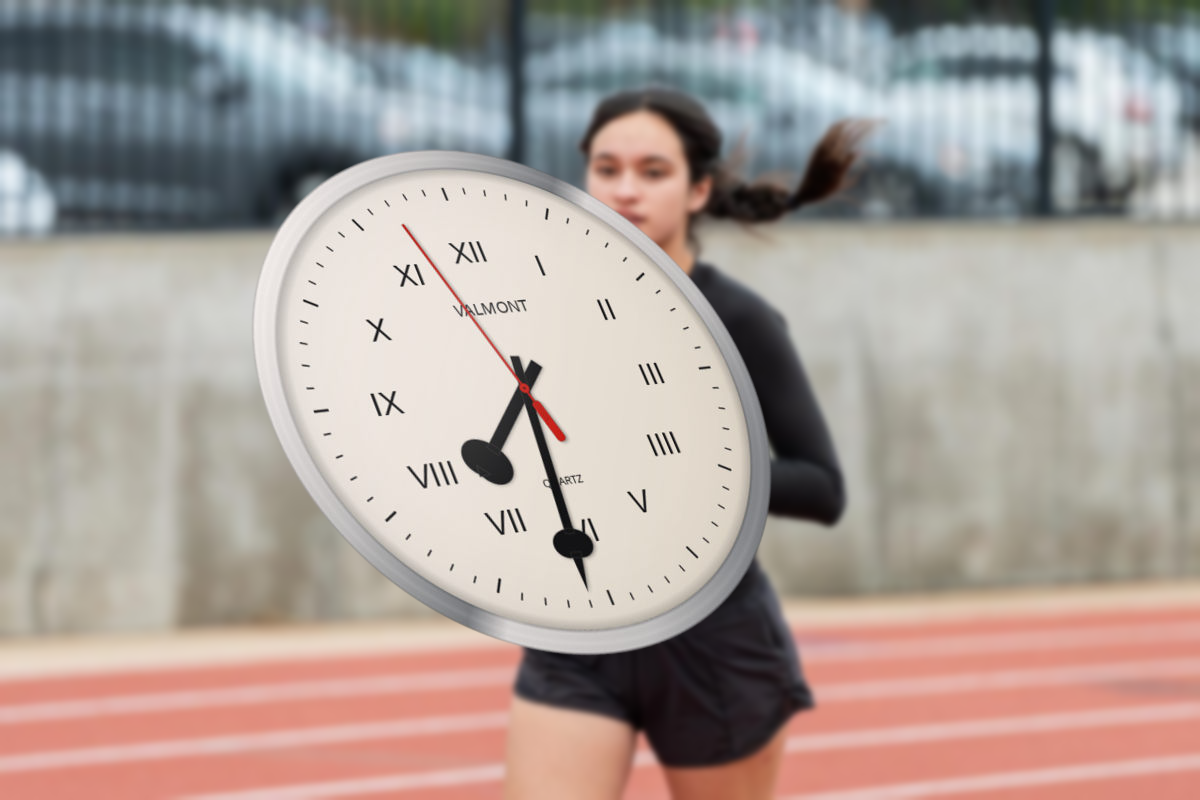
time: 7:30:57
